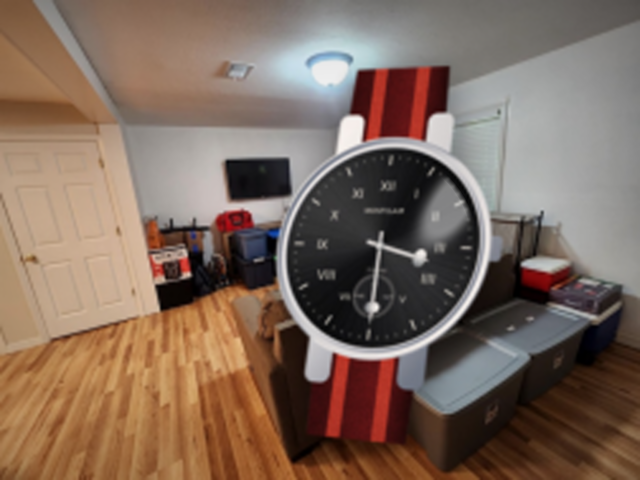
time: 3:30
